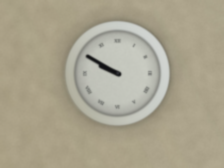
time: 9:50
